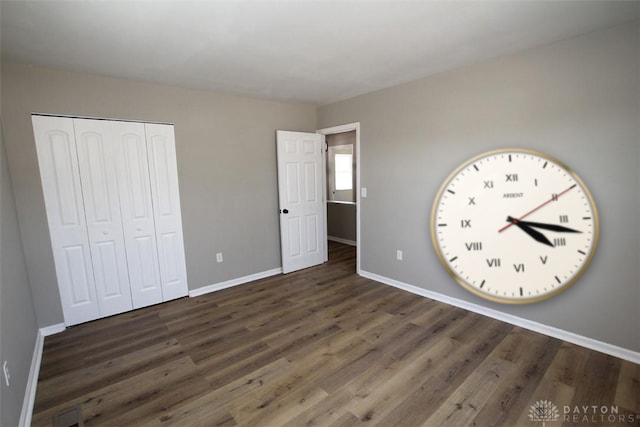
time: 4:17:10
